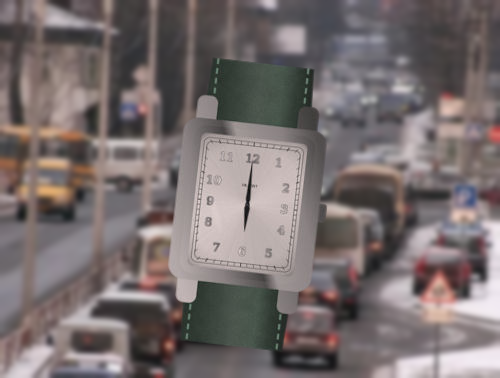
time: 6:00
